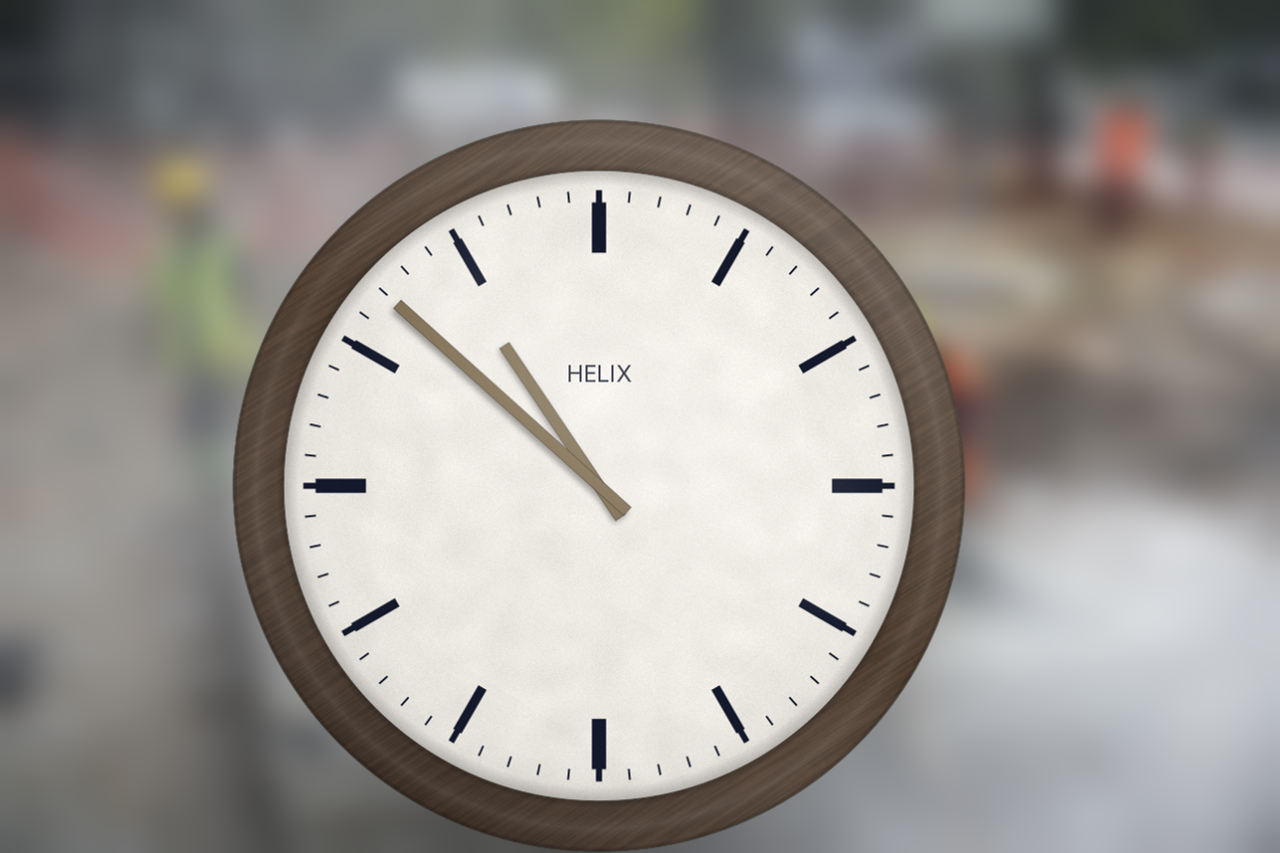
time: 10:52
